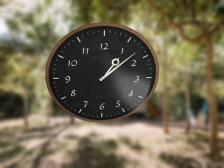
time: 1:08
